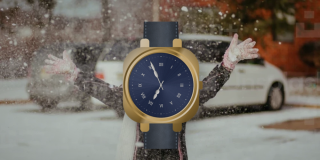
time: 6:56
